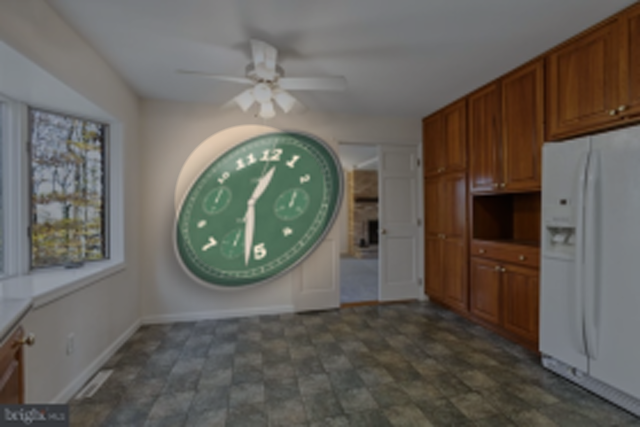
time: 12:27
